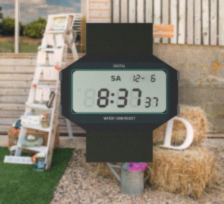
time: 8:37:37
